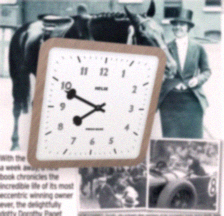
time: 7:49
